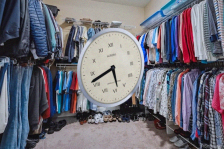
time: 5:42
